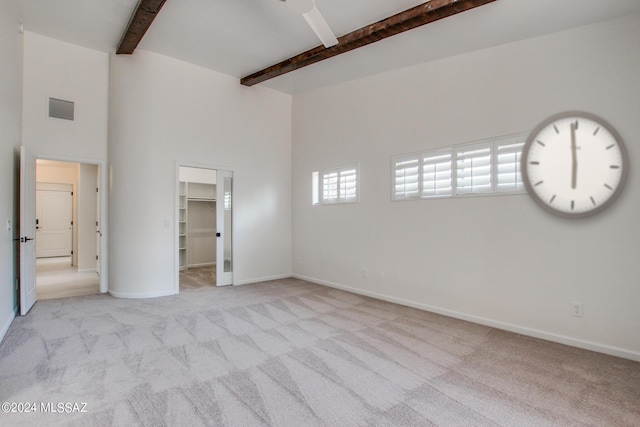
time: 5:59
